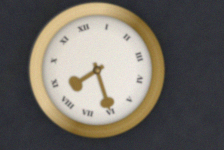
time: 8:30
